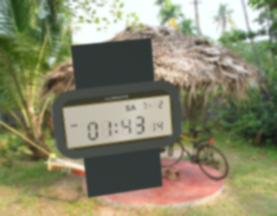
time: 1:43
